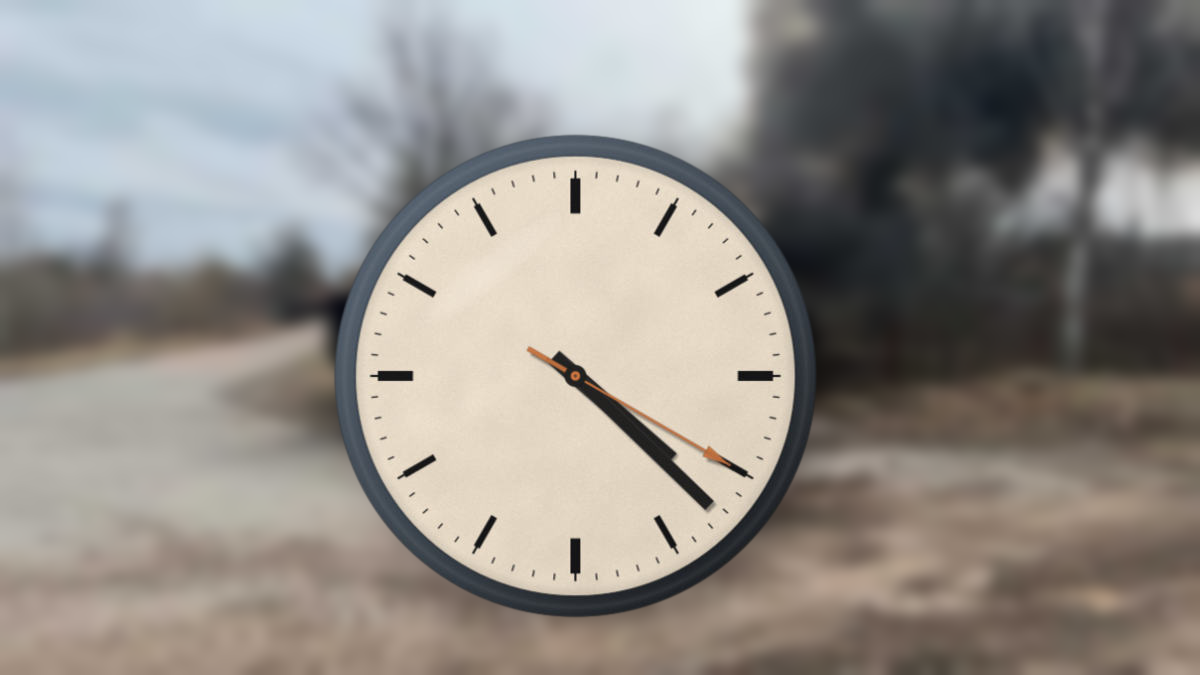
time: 4:22:20
